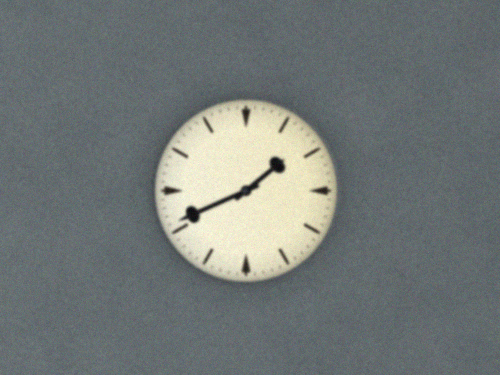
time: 1:41
